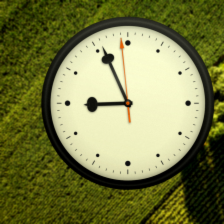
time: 8:55:59
